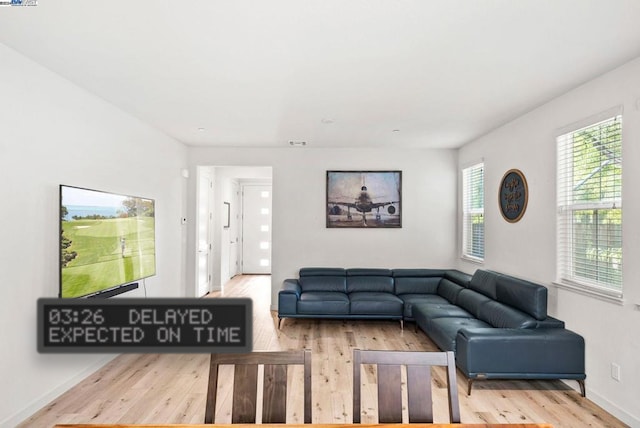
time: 3:26
